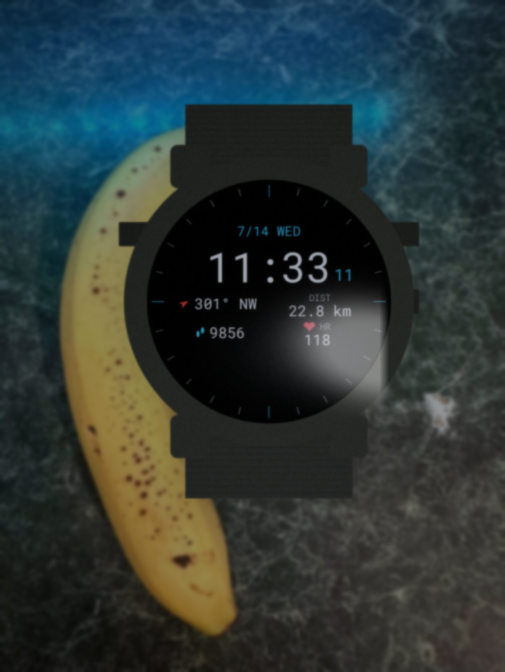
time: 11:33:11
